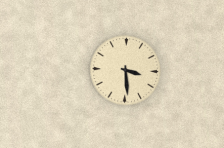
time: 3:29
